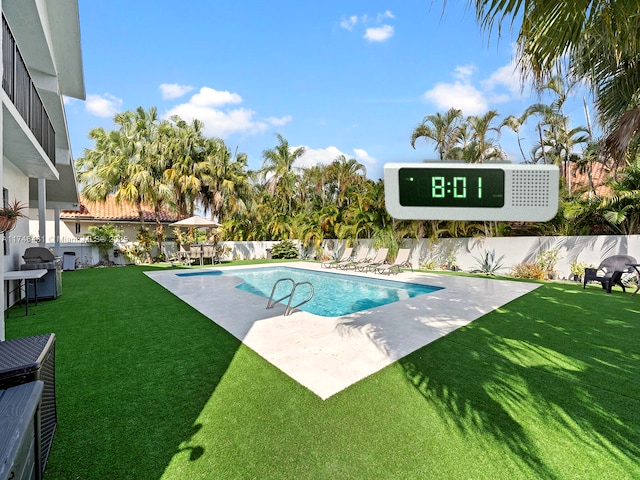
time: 8:01
